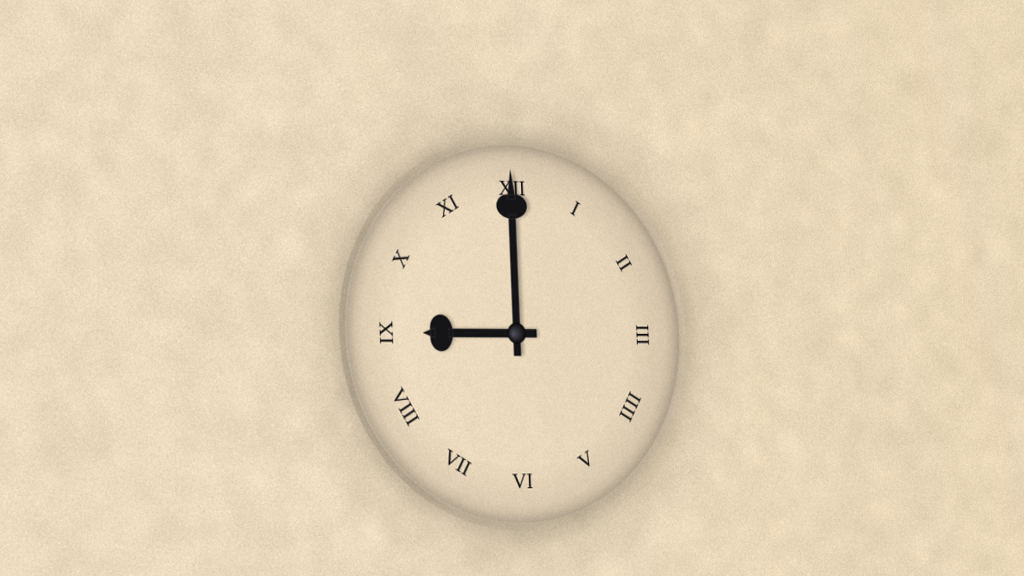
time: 9:00
